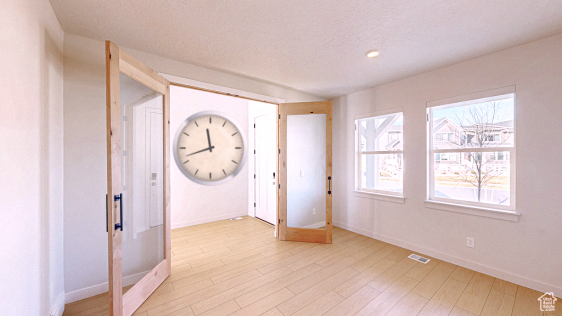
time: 11:42
